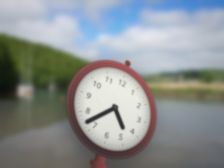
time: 4:37
